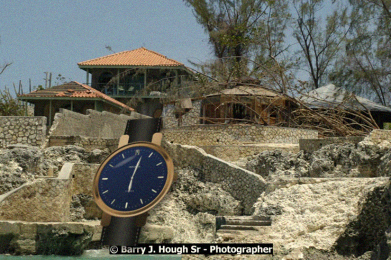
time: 6:02
